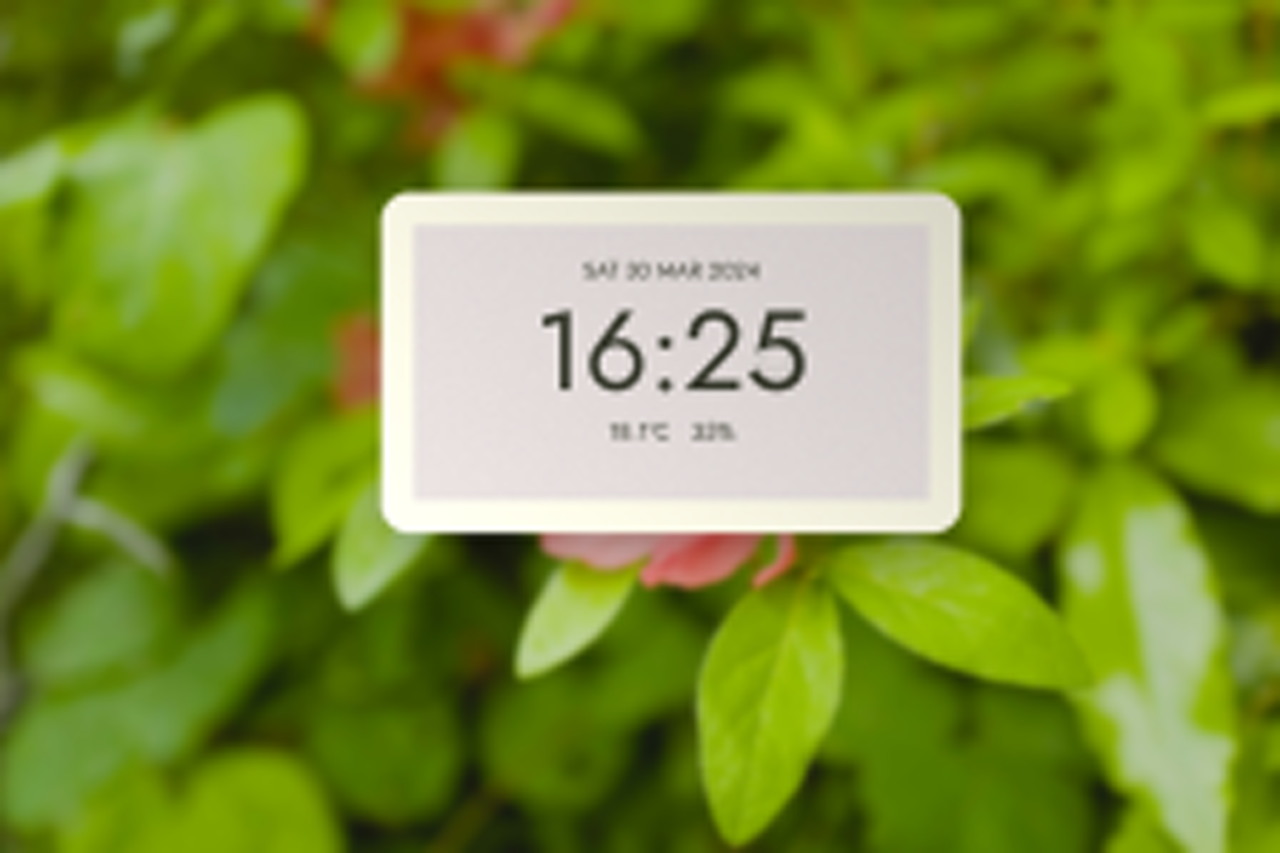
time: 16:25
